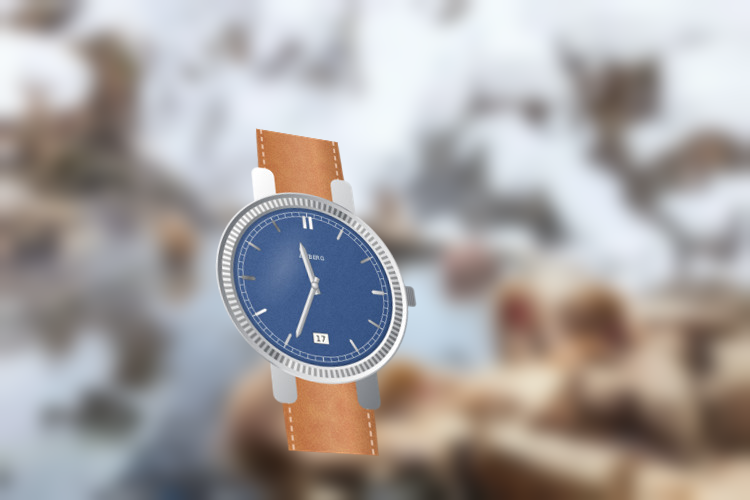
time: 11:34
